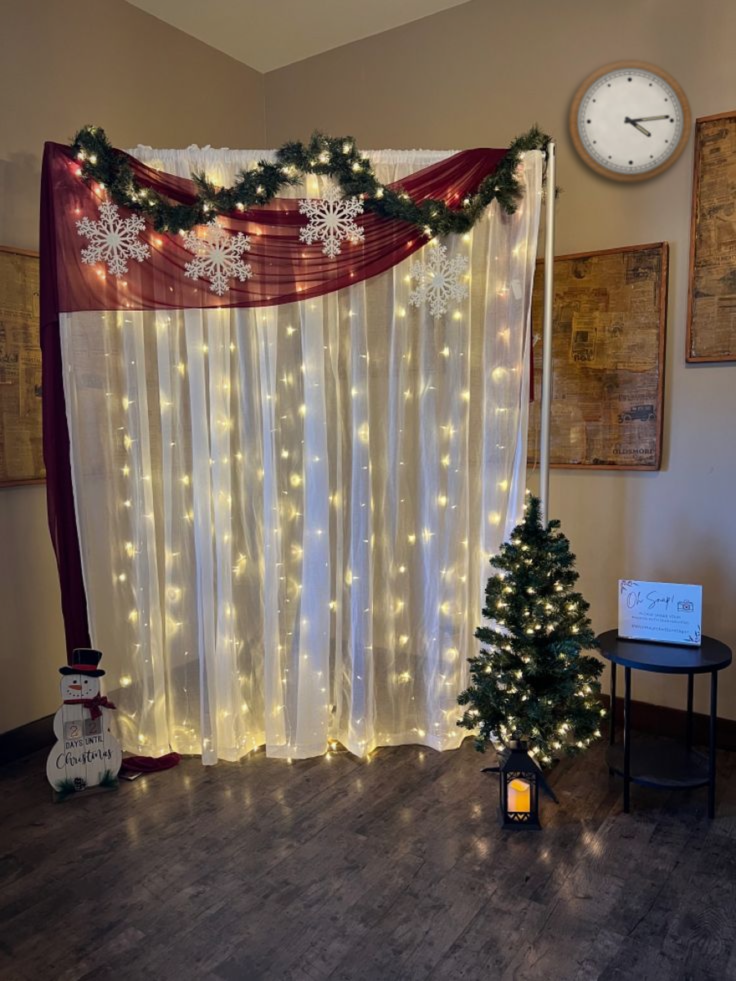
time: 4:14
